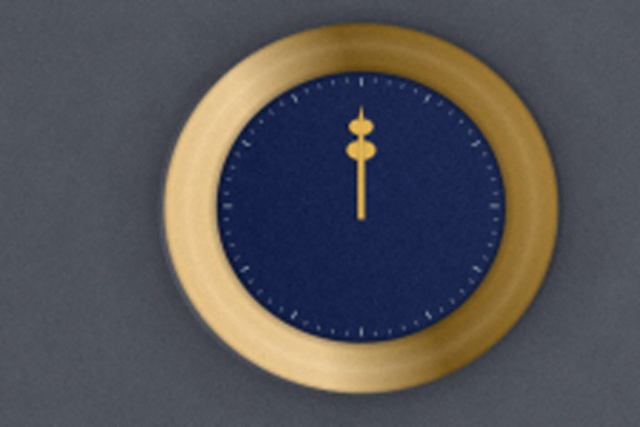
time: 12:00
